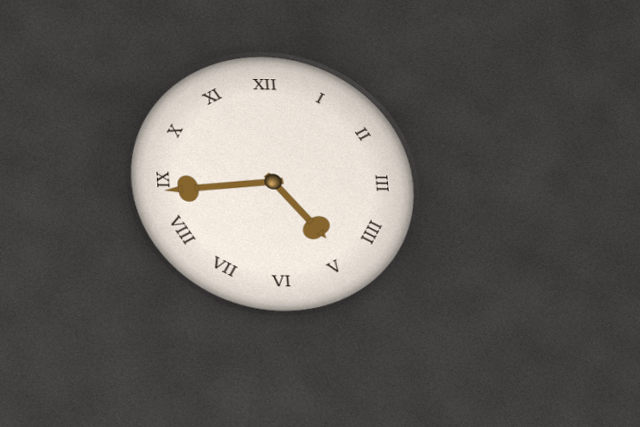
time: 4:44
